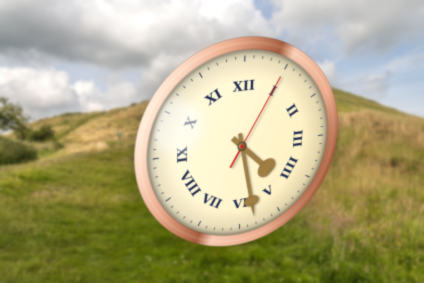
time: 4:28:05
